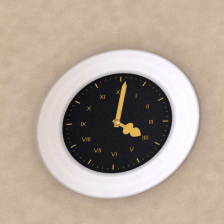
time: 4:01
